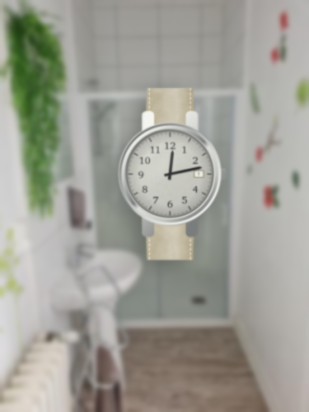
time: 12:13
